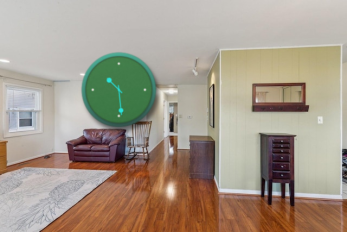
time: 10:29
